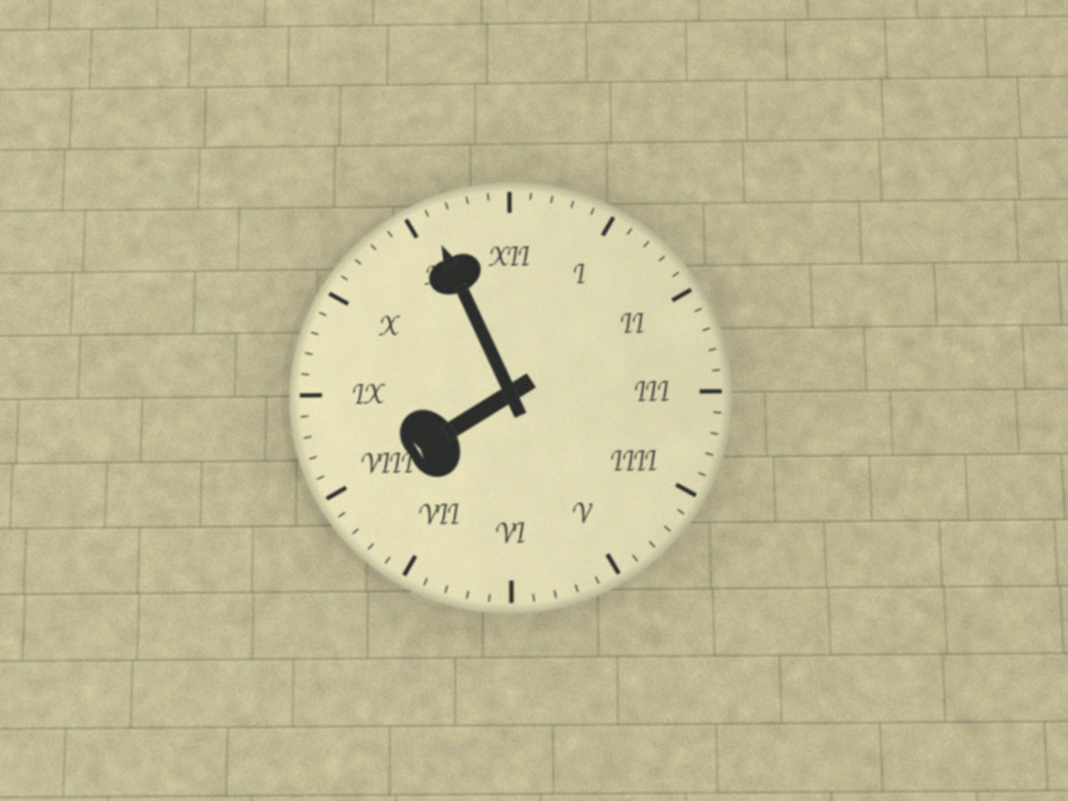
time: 7:56
